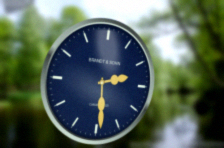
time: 2:29
